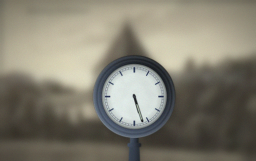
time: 5:27
